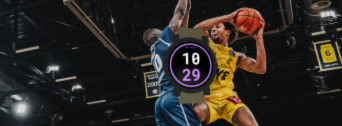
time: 10:29
